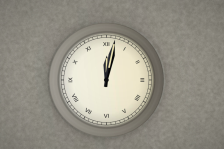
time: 12:02
